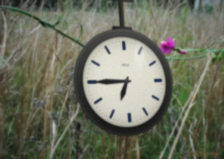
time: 6:45
